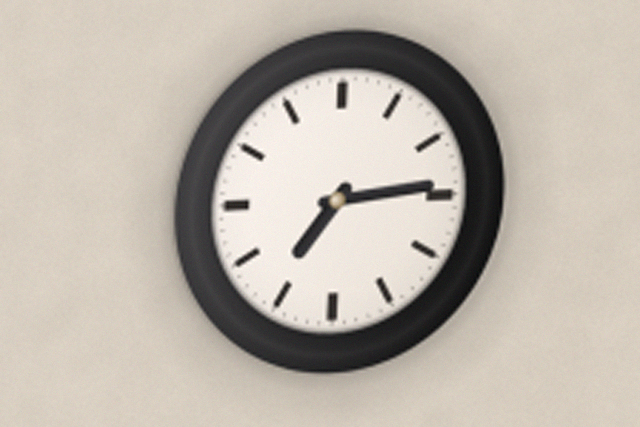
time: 7:14
